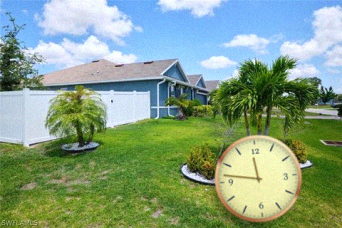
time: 11:47
